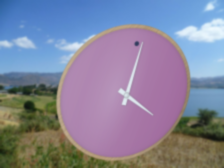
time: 4:01
